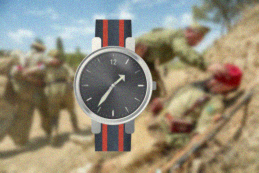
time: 1:36
